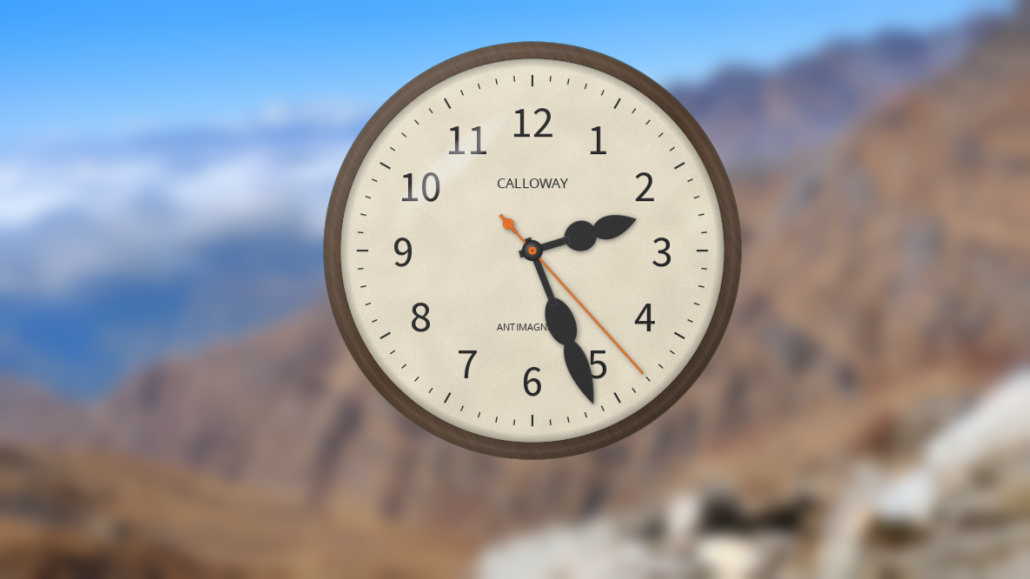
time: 2:26:23
